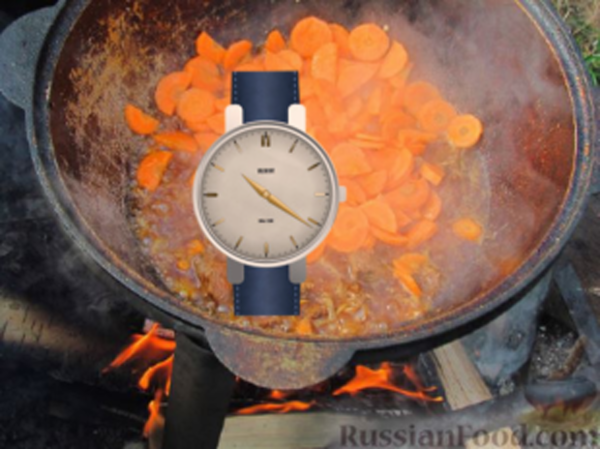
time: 10:21
